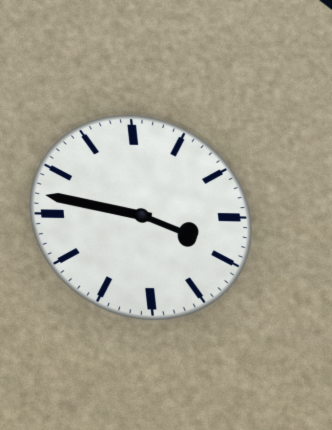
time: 3:47
